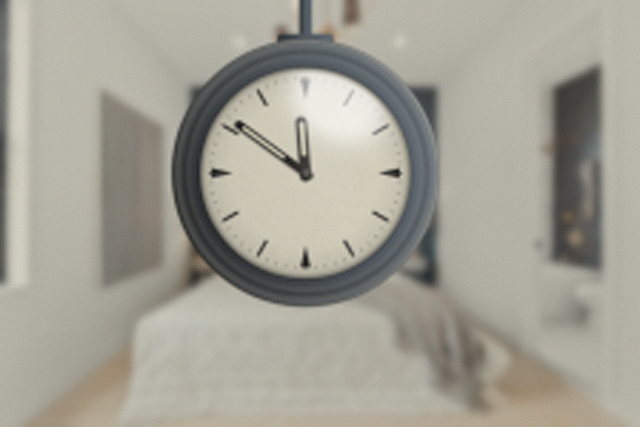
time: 11:51
